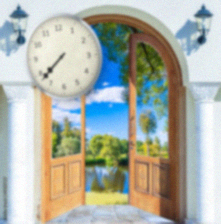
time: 7:38
